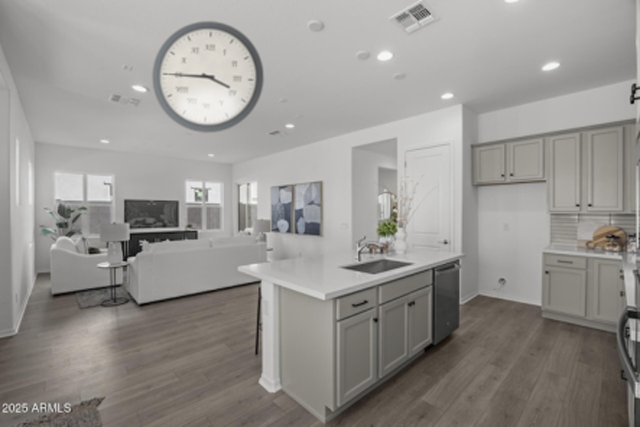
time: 3:45
